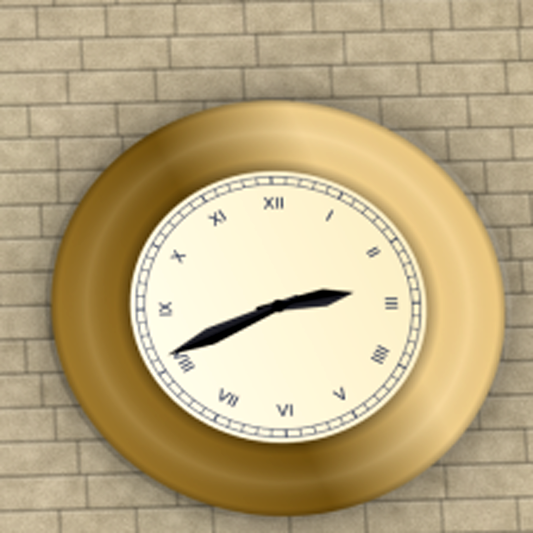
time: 2:41
